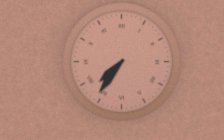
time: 7:36
